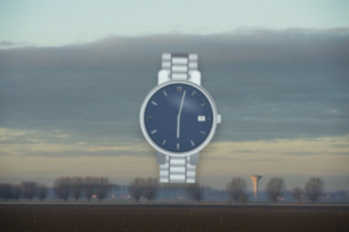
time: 6:02
